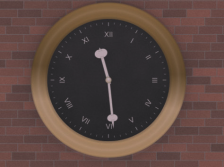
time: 11:29
